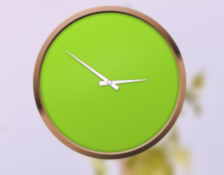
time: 2:51
